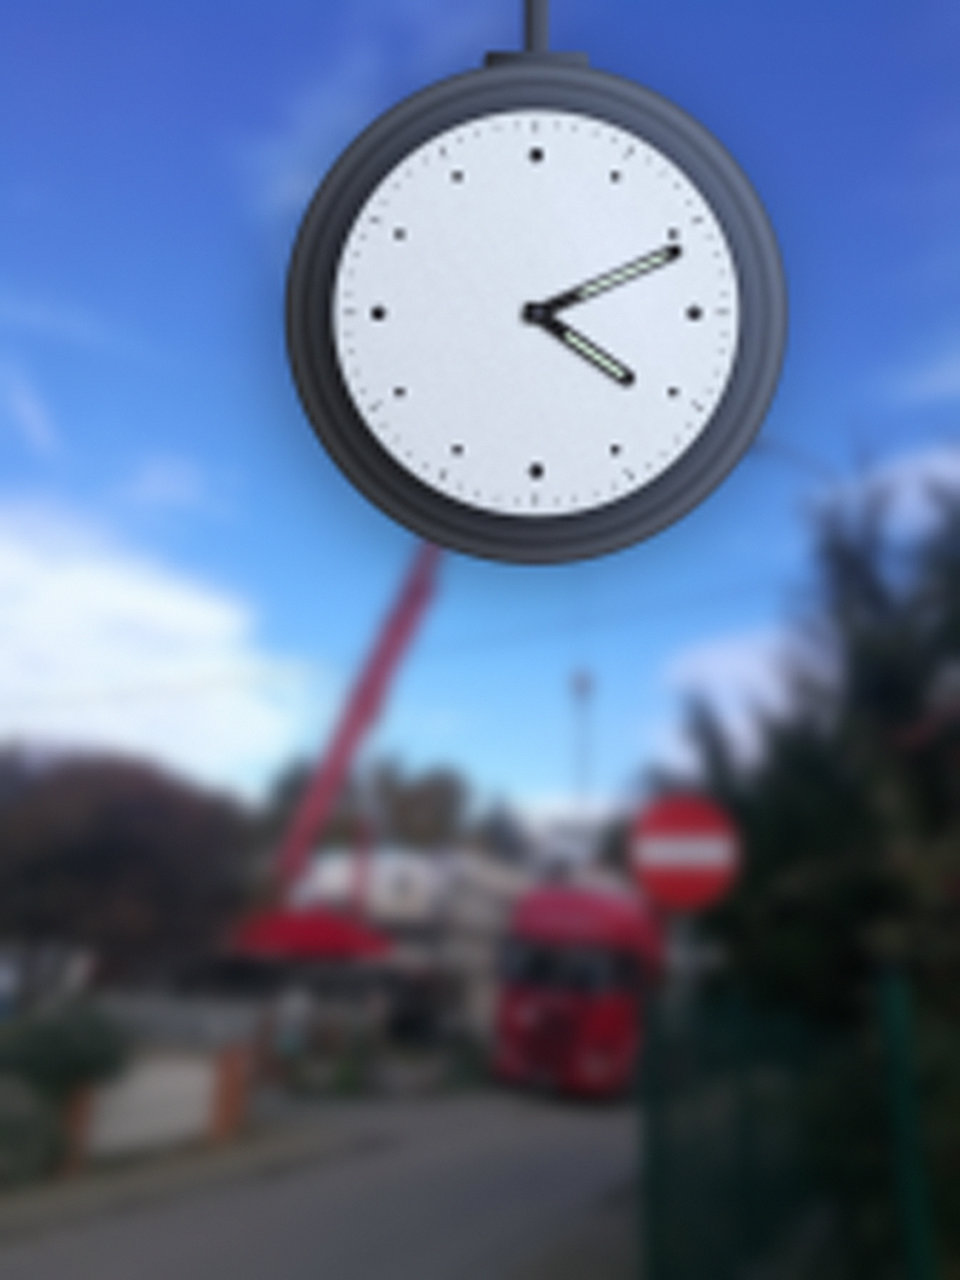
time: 4:11
